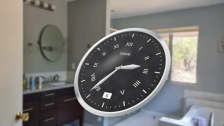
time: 2:36
